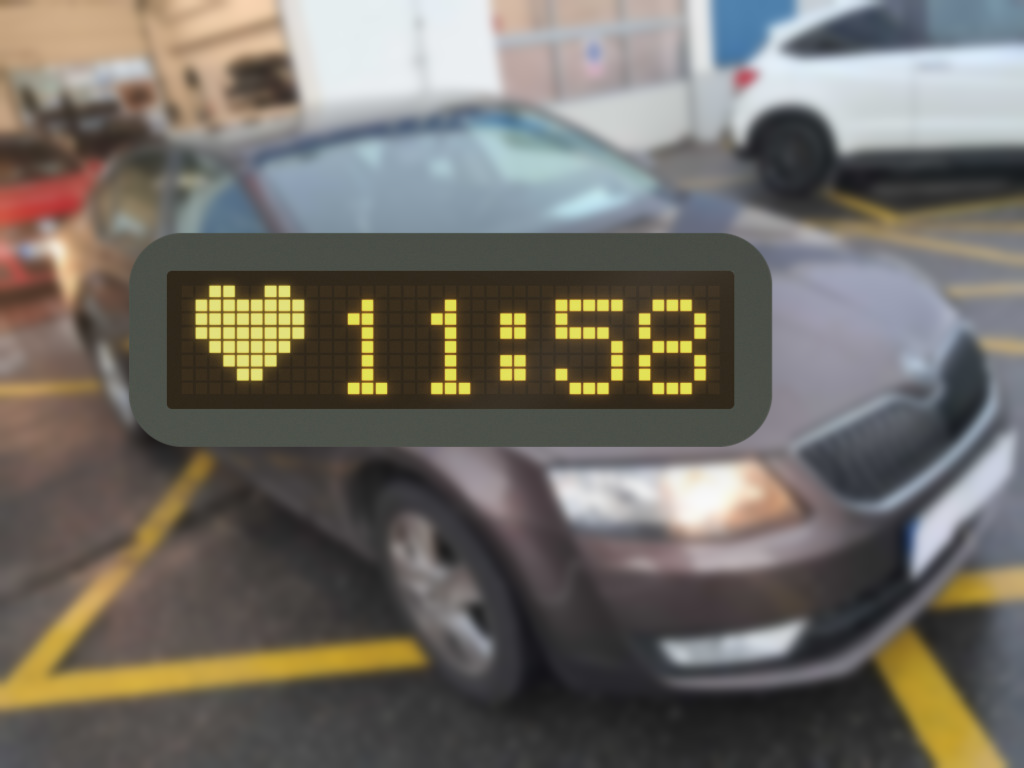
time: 11:58
